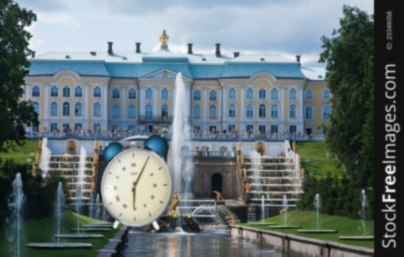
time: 6:05
